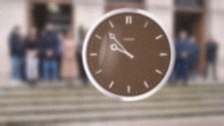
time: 9:53
